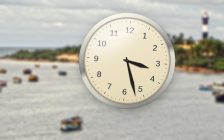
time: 3:27
